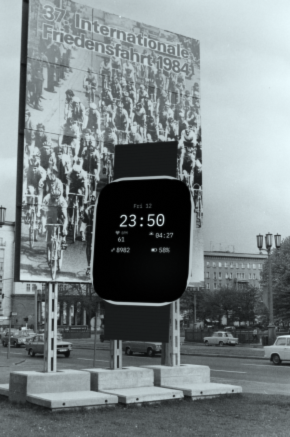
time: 23:50
